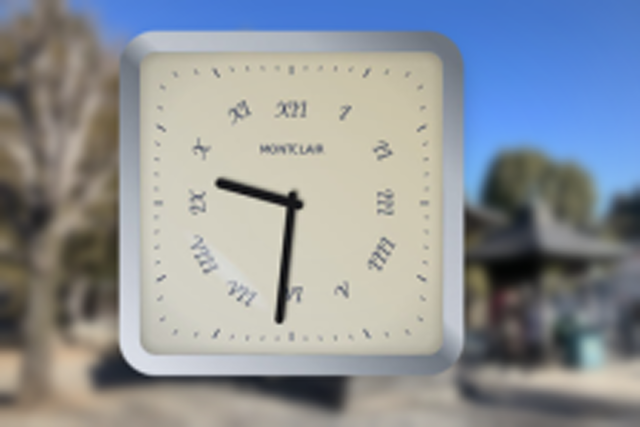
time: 9:31
